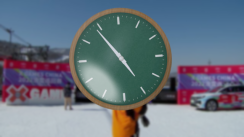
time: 4:54
